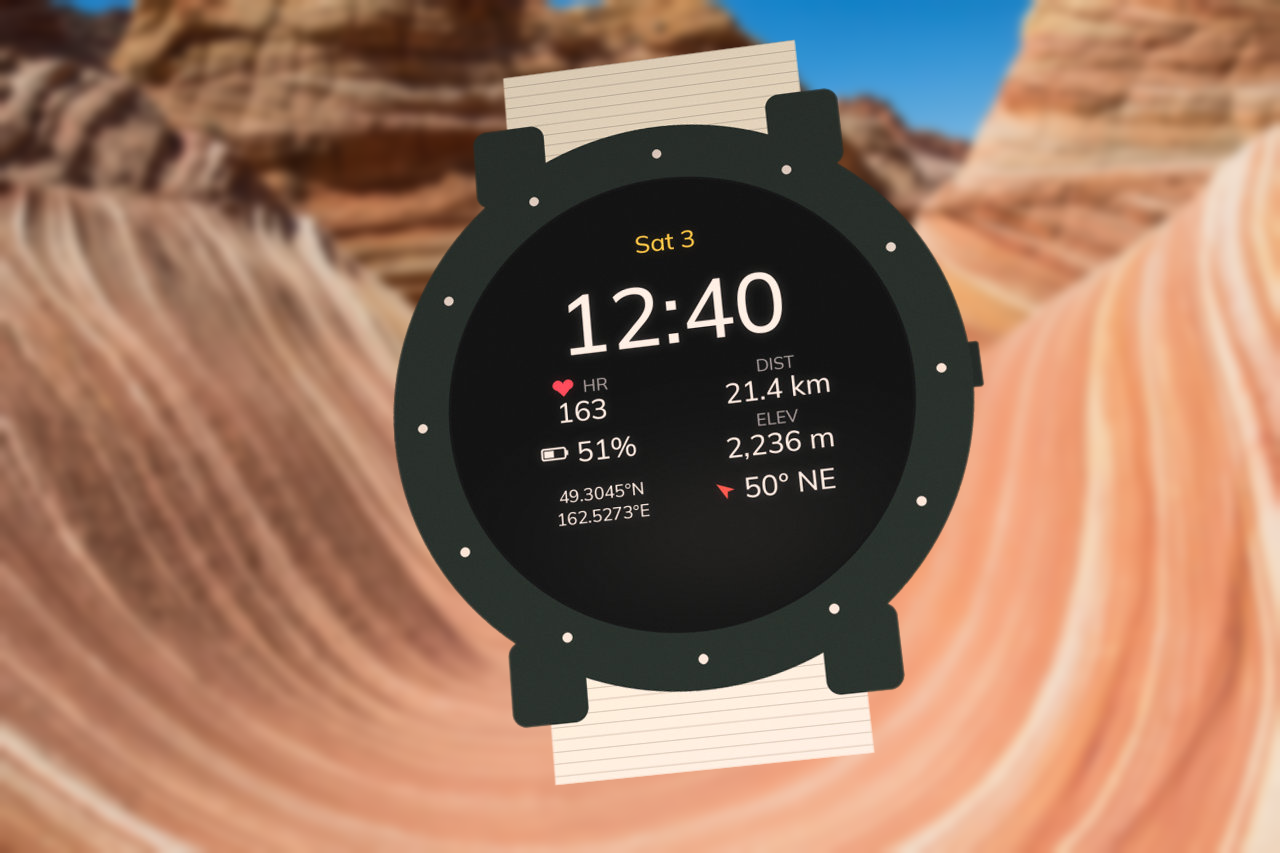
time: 12:40
